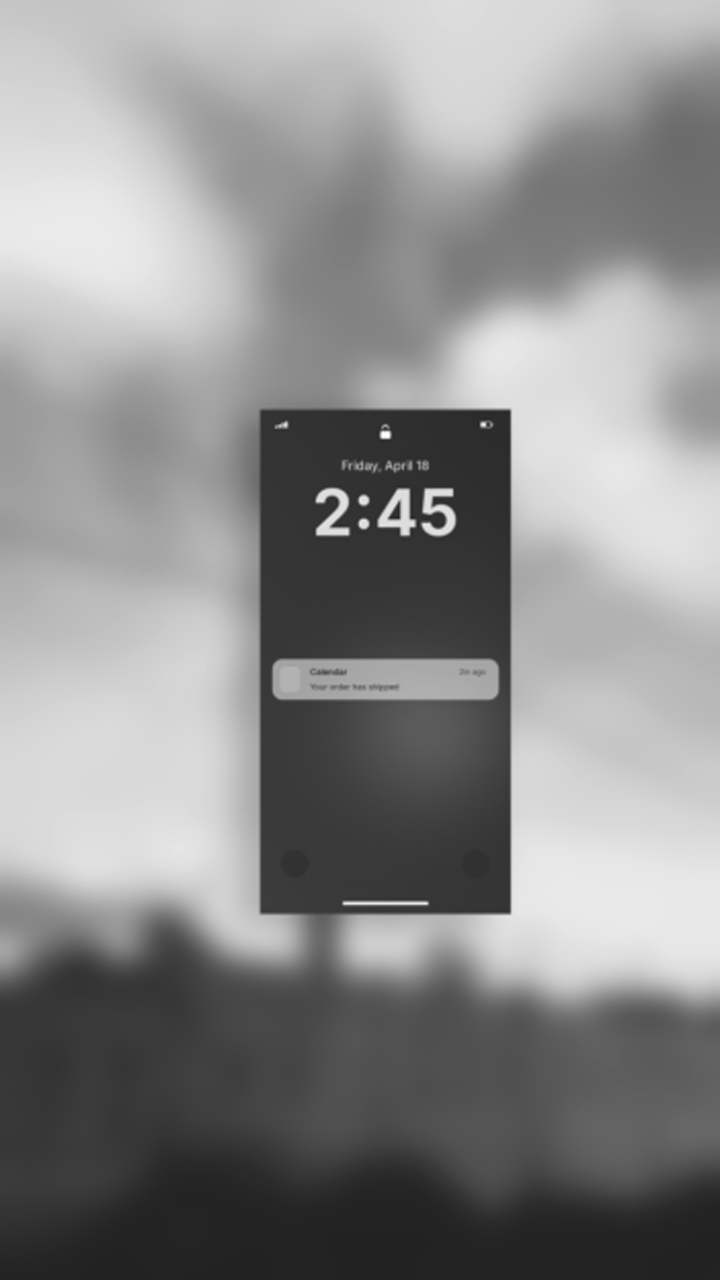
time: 2:45
